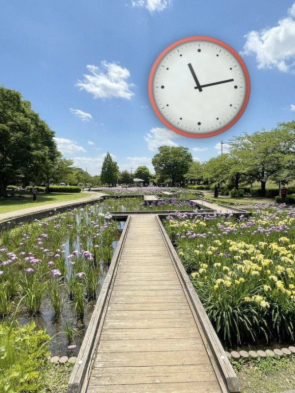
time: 11:13
